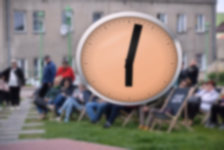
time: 6:02
